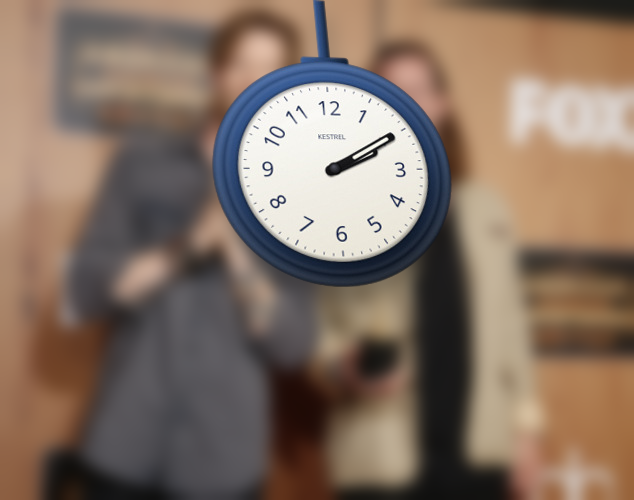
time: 2:10
